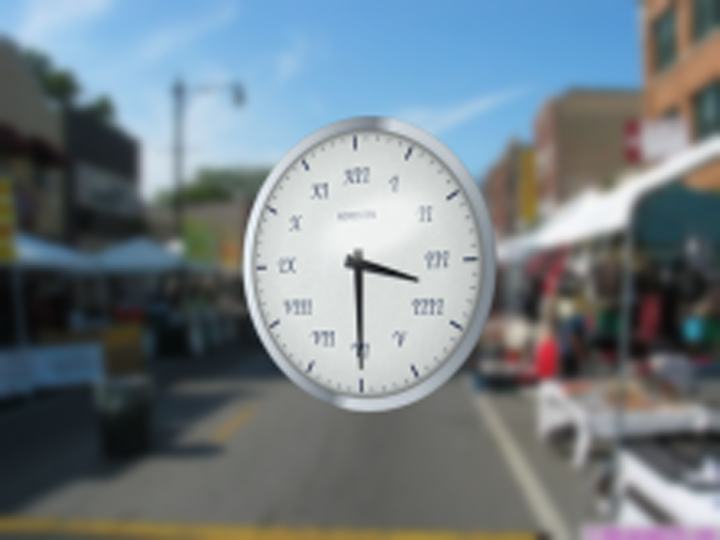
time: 3:30
